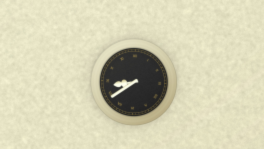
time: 8:39
